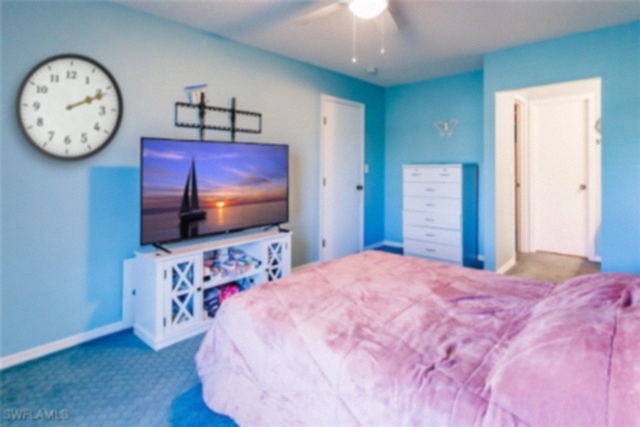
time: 2:11
